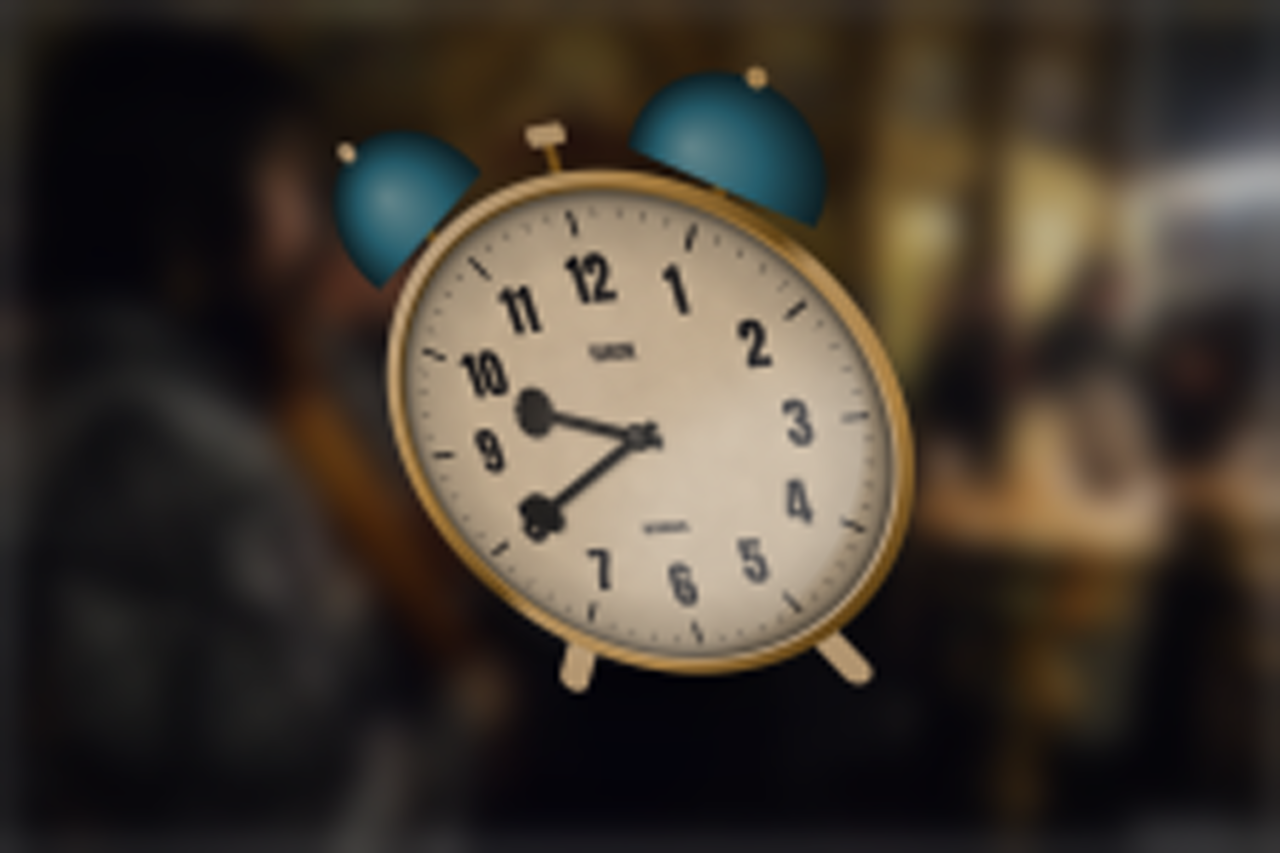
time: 9:40
